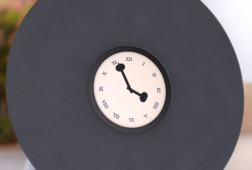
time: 3:56
